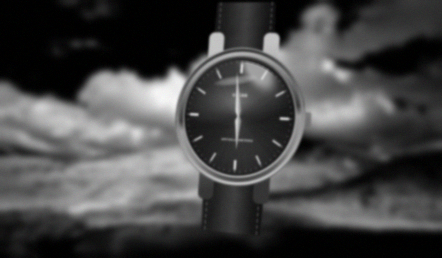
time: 5:59
